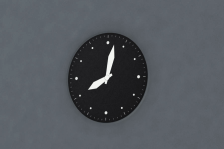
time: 8:02
